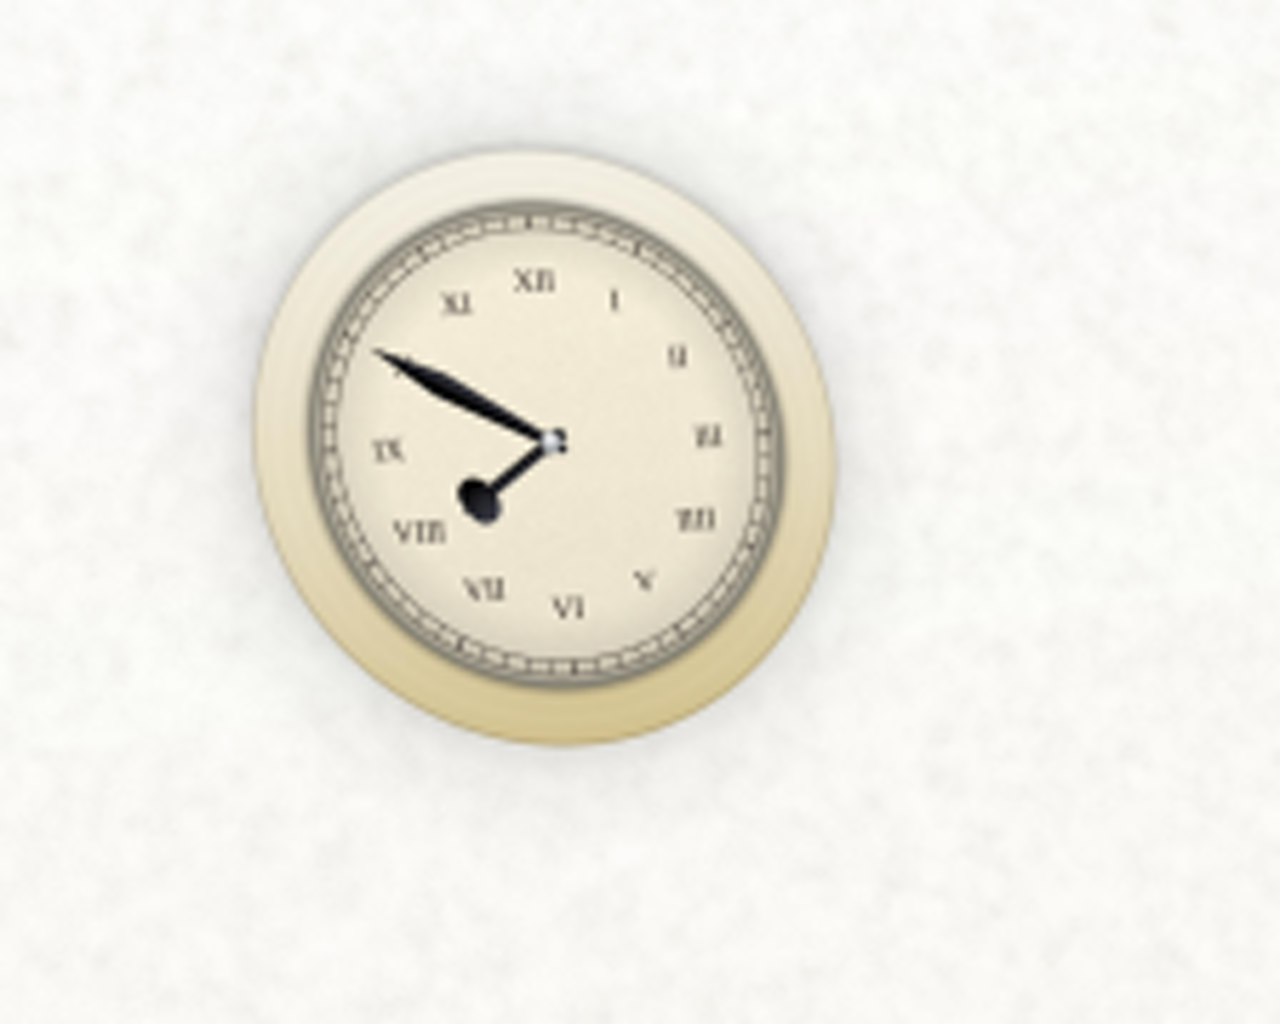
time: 7:50
